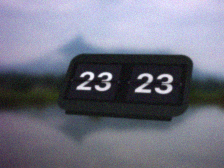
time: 23:23
